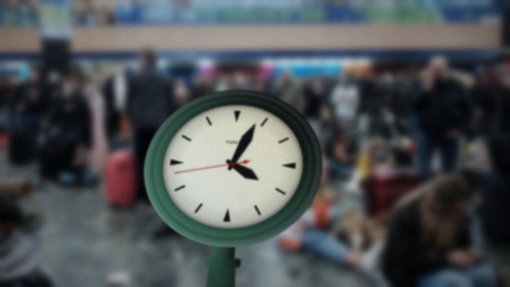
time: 4:03:43
